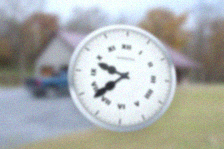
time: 9:38
